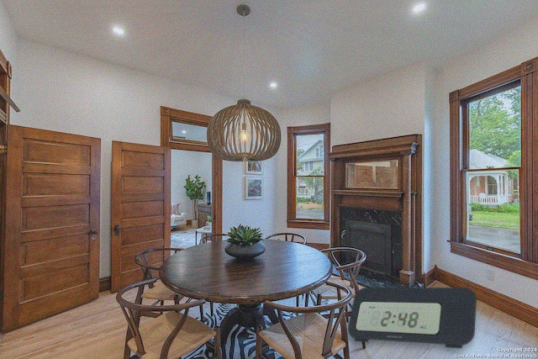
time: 2:48
